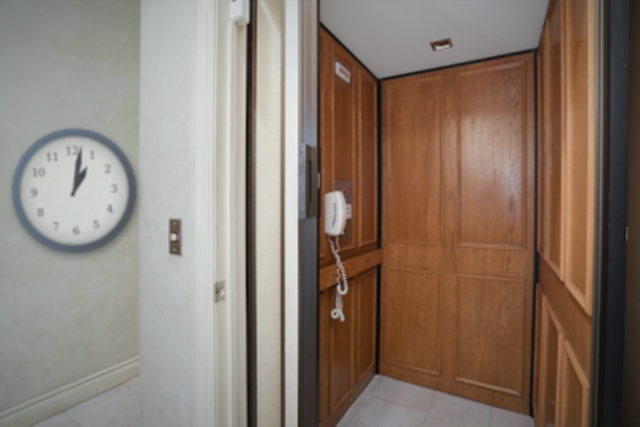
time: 1:02
